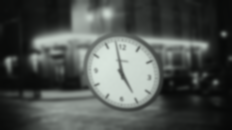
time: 4:58
